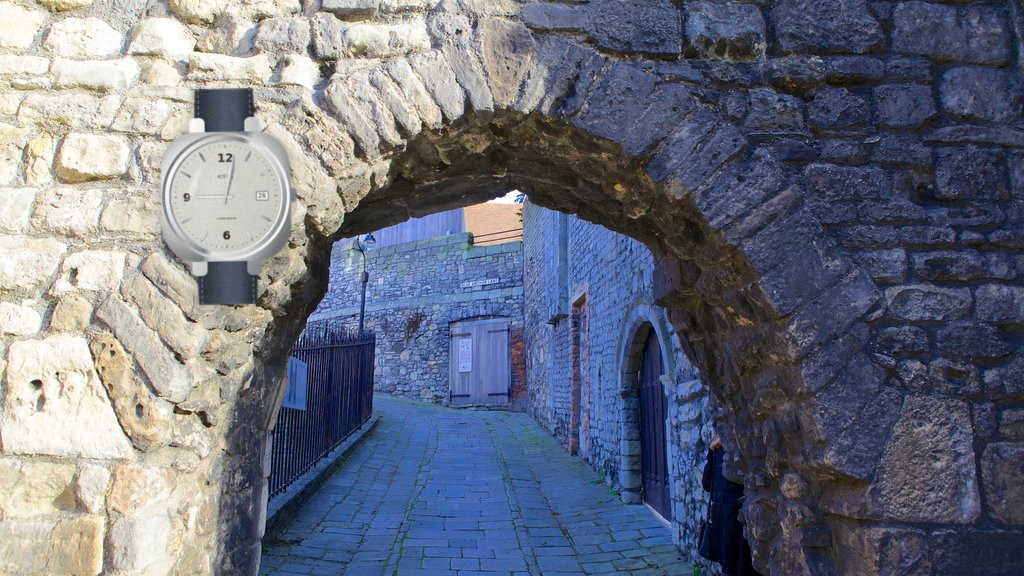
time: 9:02
